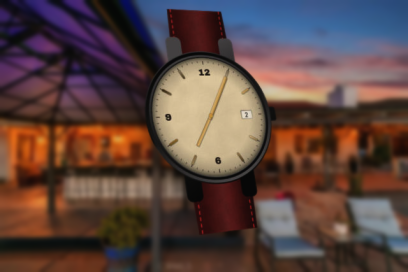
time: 7:05
